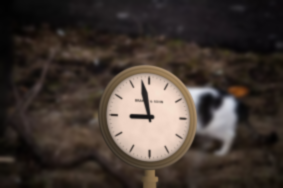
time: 8:58
